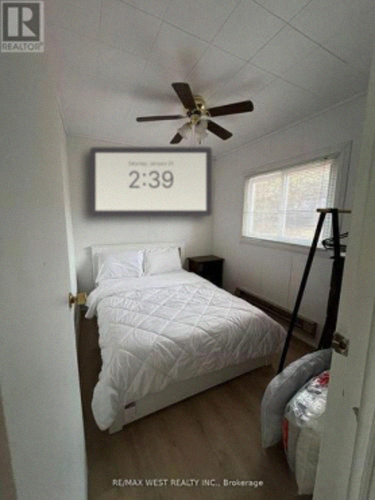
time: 2:39
